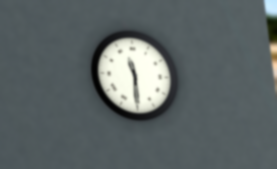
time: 11:30
